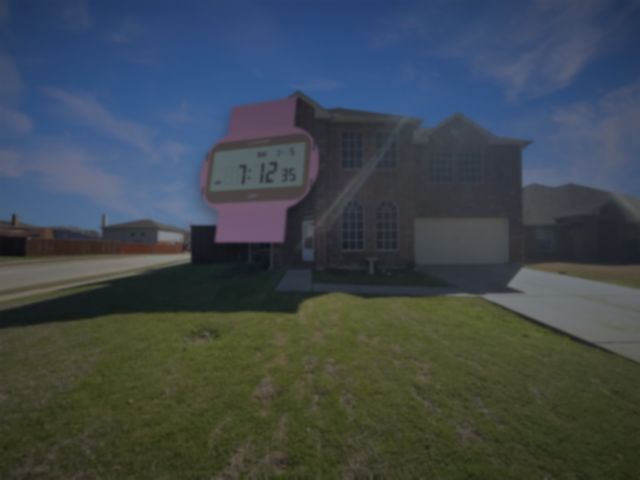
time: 7:12
